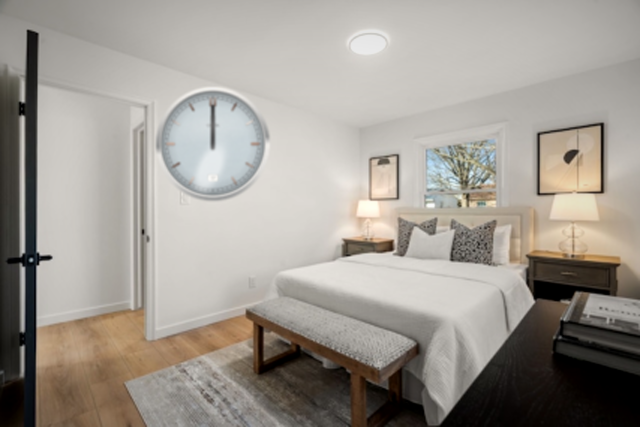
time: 12:00
